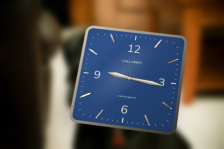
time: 9:16
